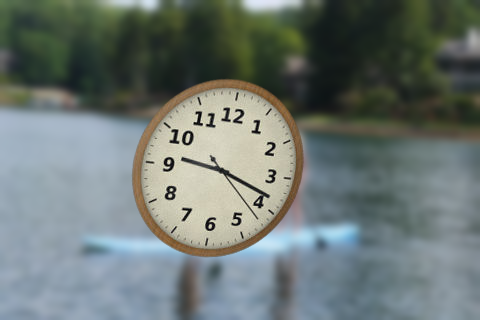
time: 9:18:22
